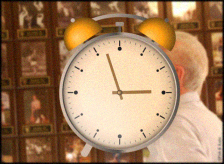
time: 2:57
